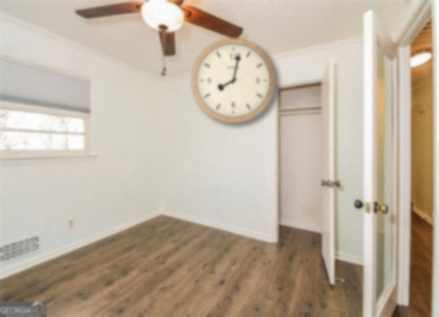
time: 8:02
